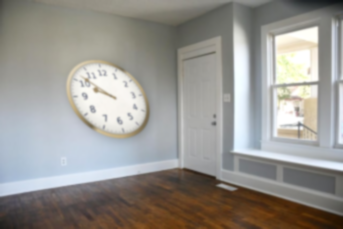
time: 9:52
